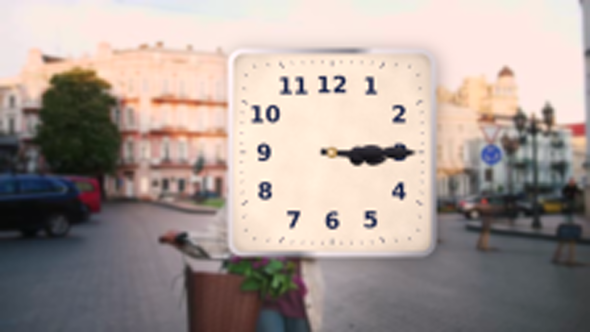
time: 3:15
